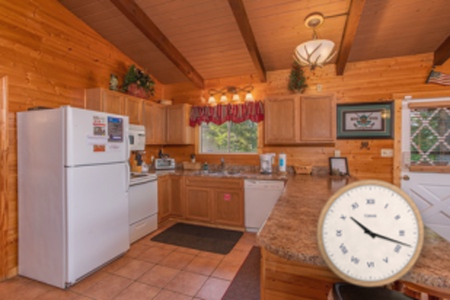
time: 10:18
